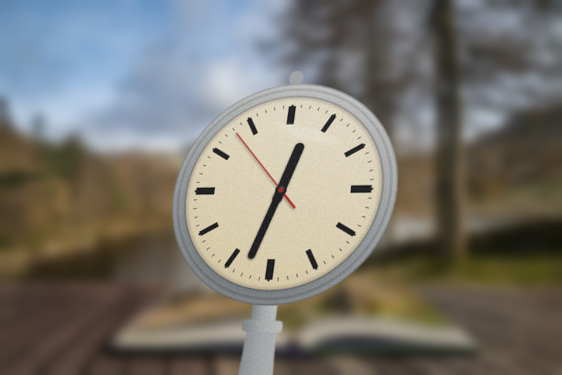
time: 12:32:53
